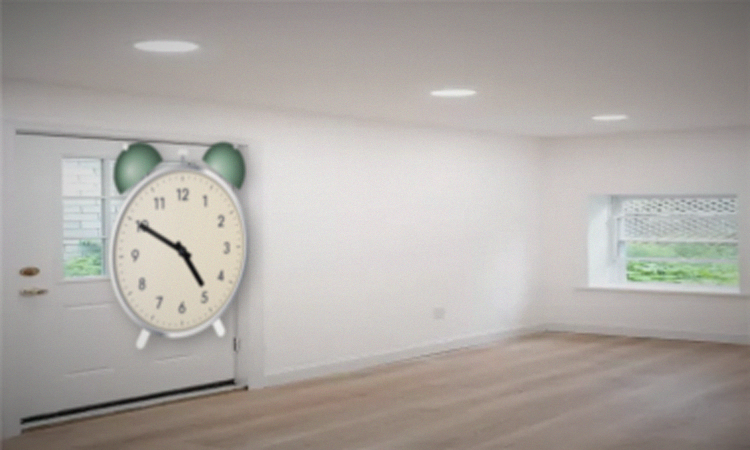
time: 4:50
